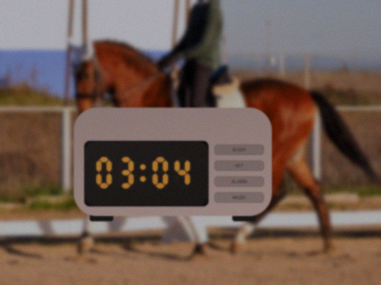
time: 3:04
